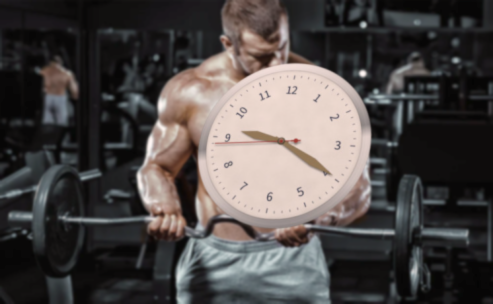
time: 9:19:44
